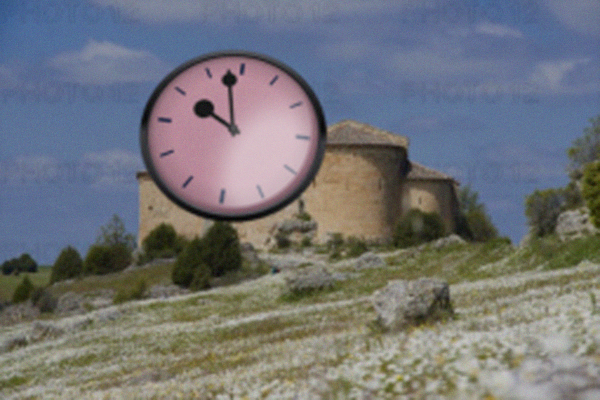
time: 9:58
